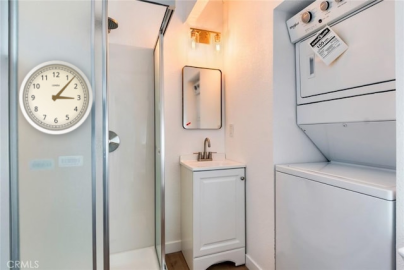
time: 3:07
